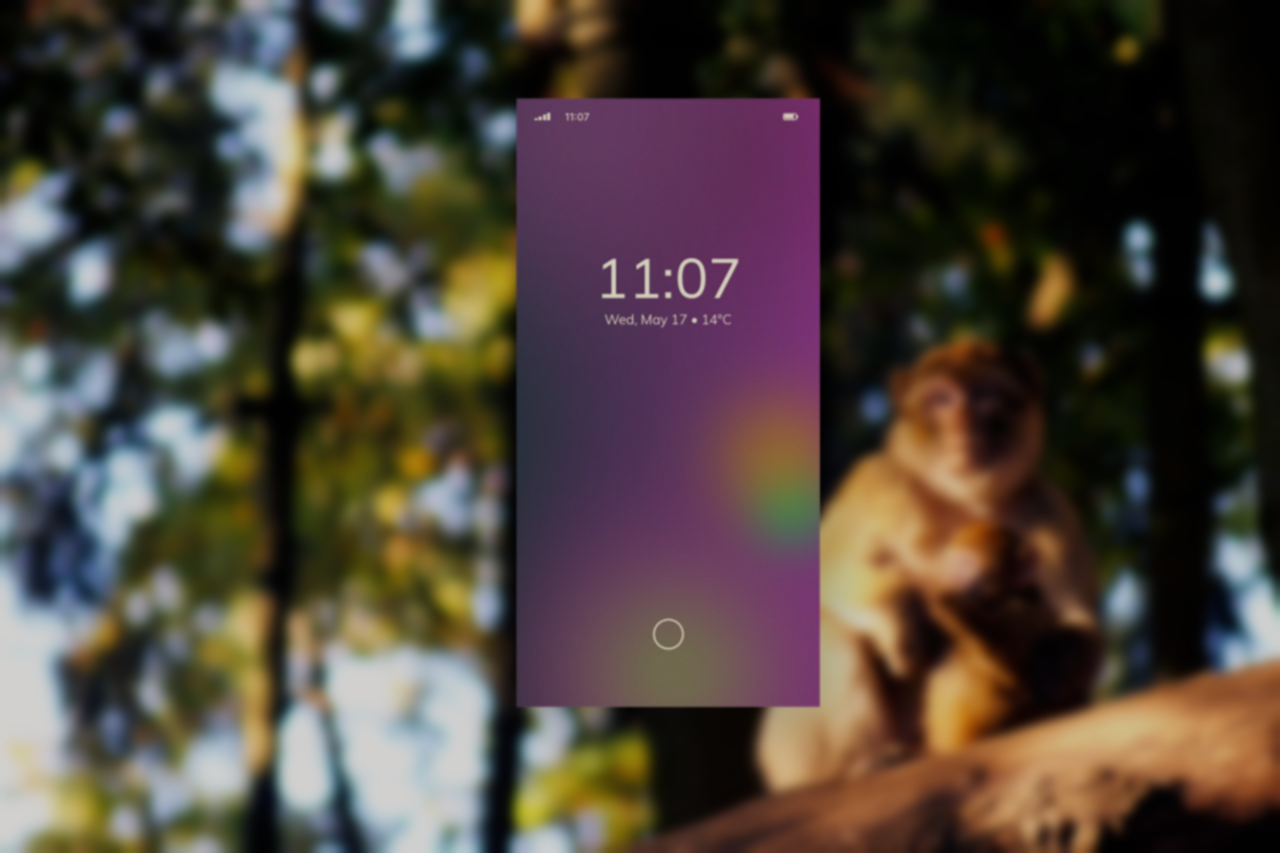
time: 11:07
